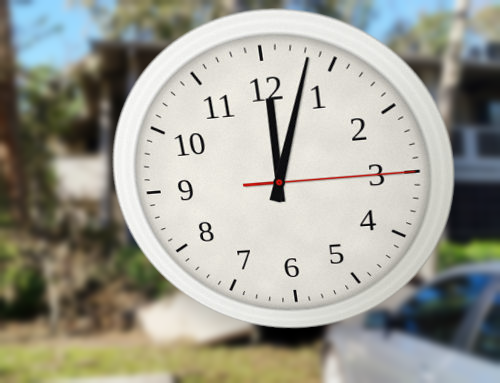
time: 12:03:15
